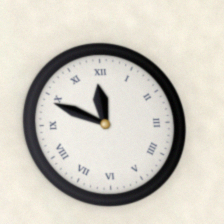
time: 11:49
